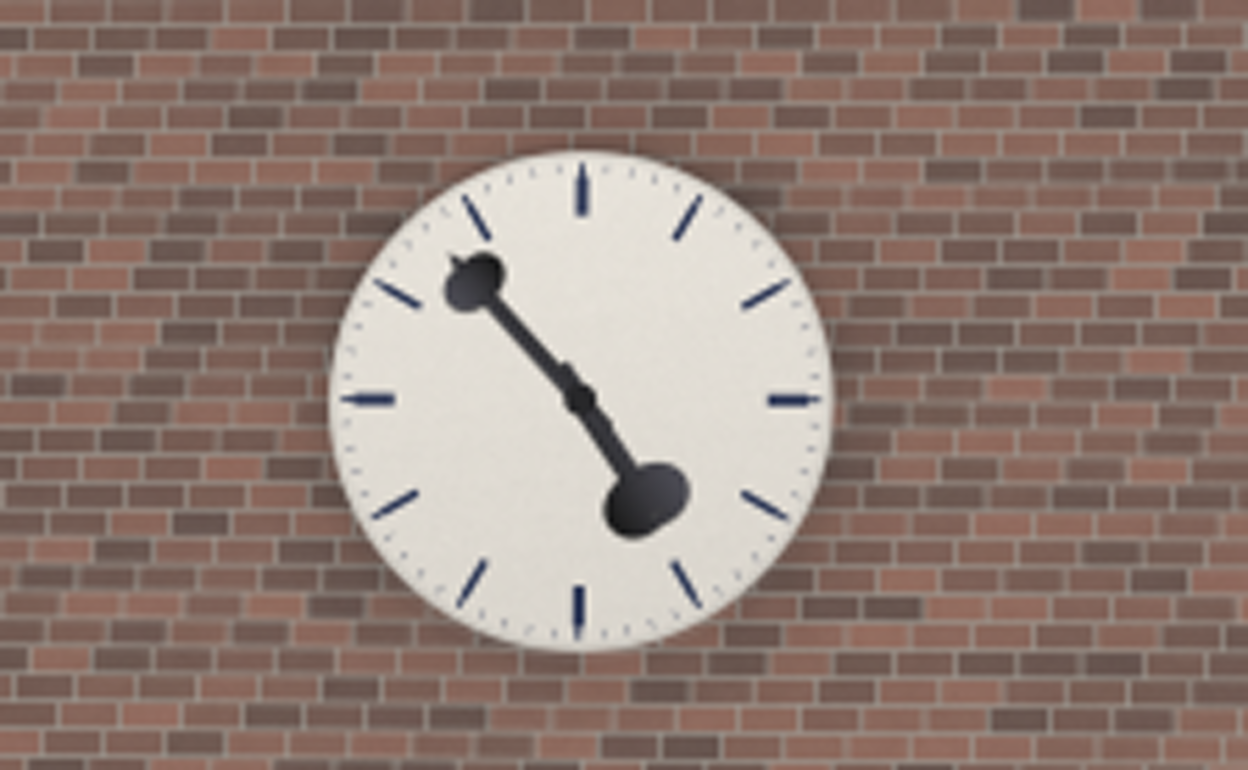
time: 4:53
